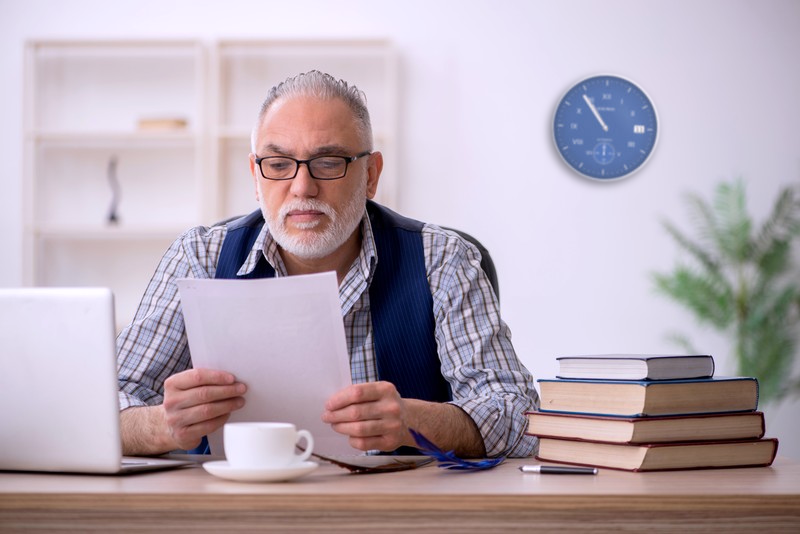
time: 10:54
